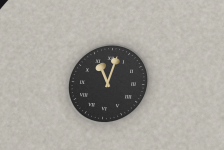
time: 11:02
